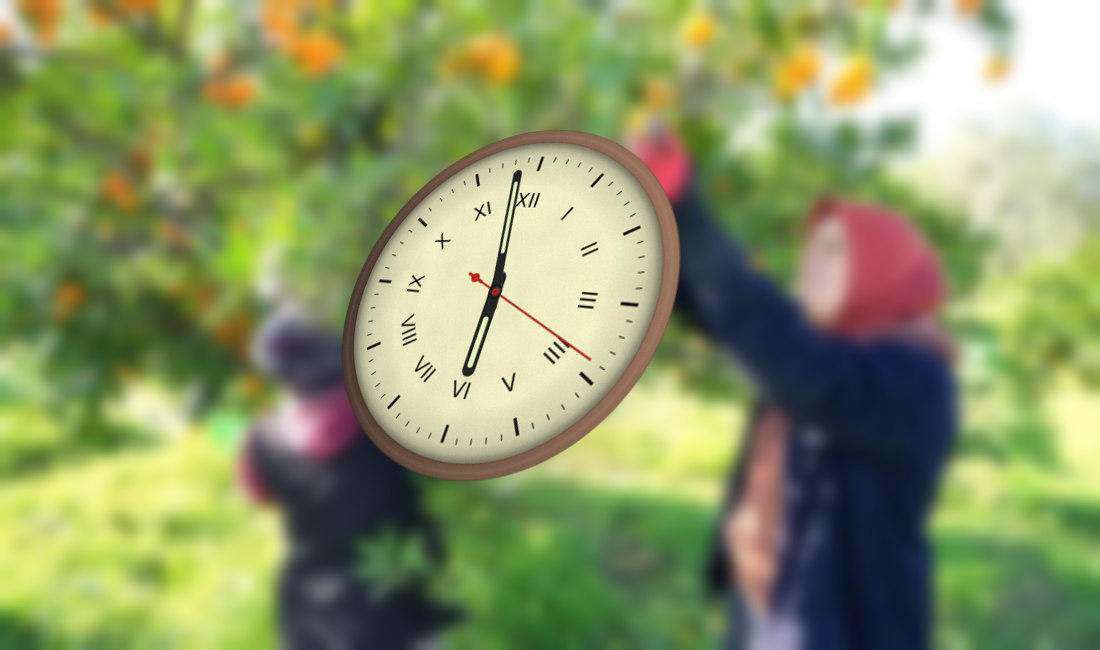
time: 5:58:19
